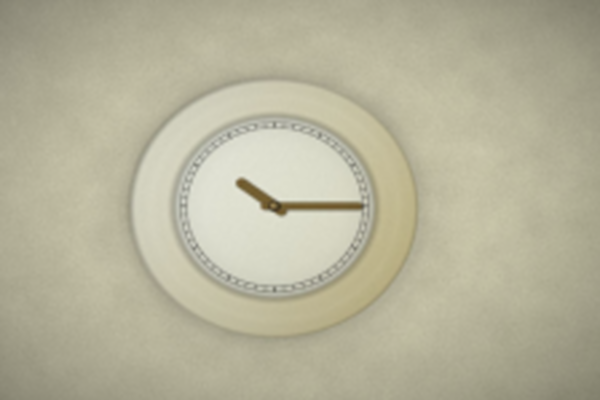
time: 10:15
